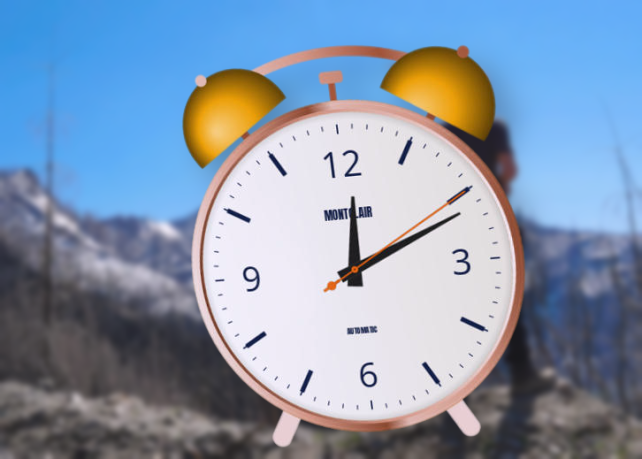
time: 12:11:10
